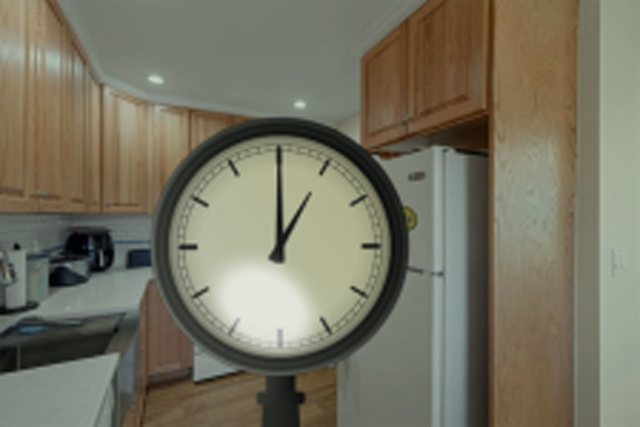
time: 1:00
